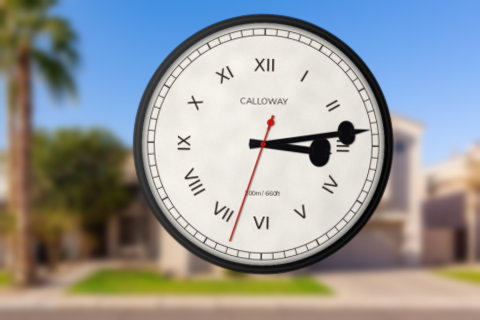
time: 3:13:33
